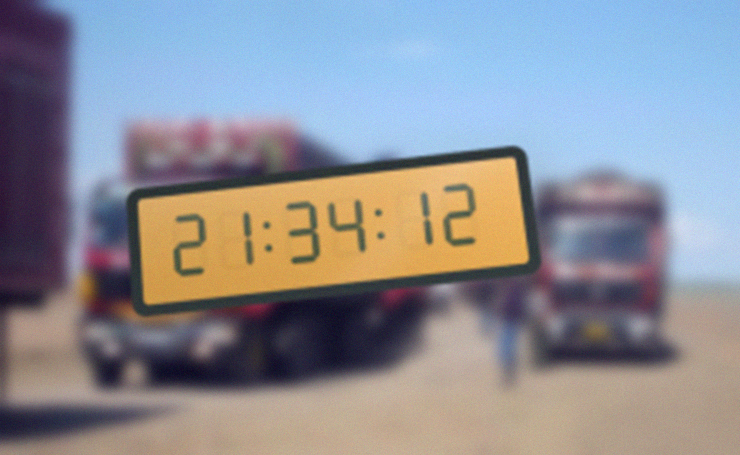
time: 21:34:12
